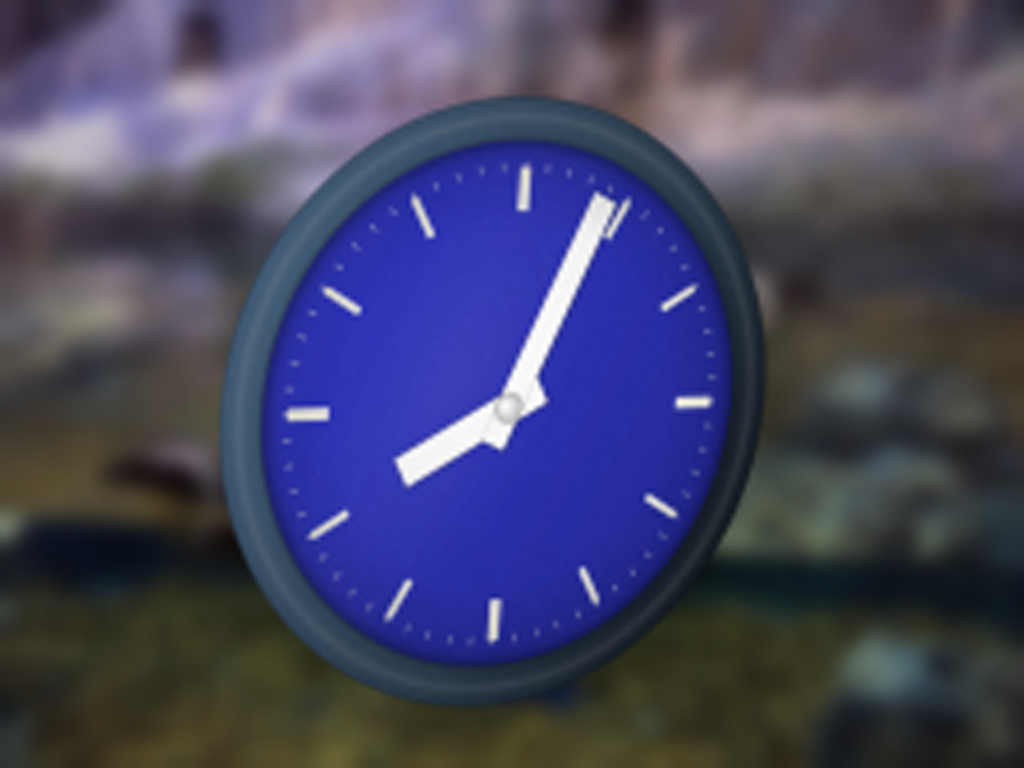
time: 8:04
